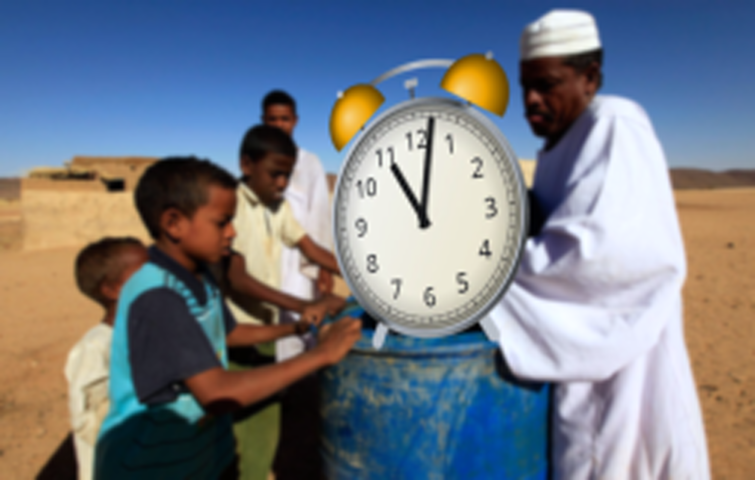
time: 11:02
